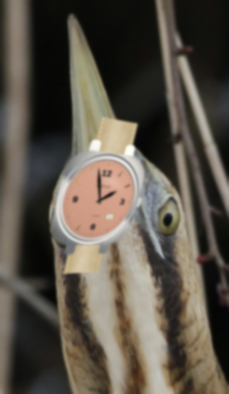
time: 1:57
